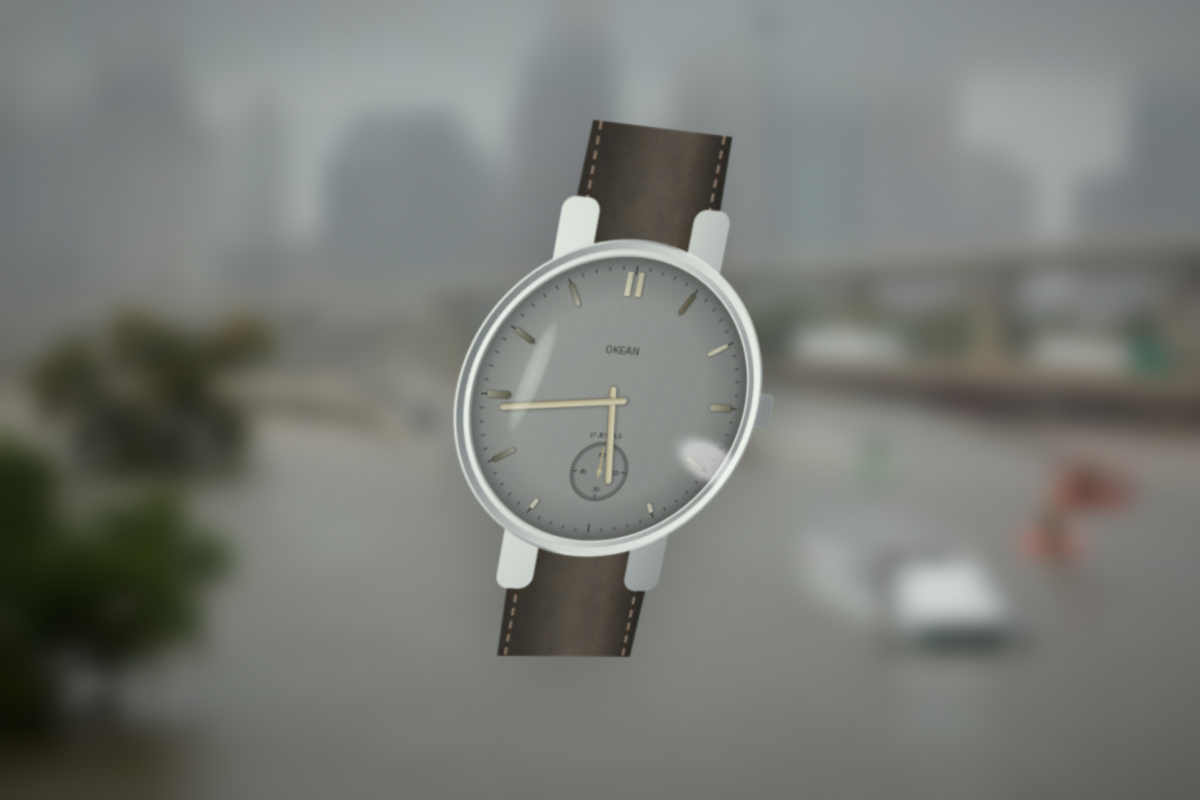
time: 5:44
